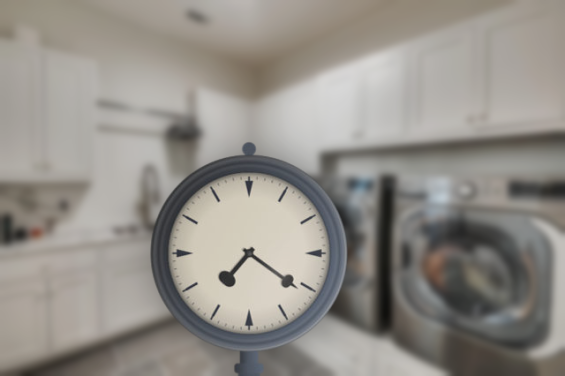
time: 7:21
